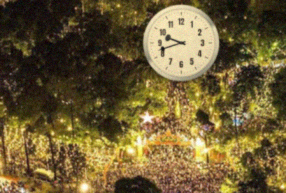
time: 9:42
